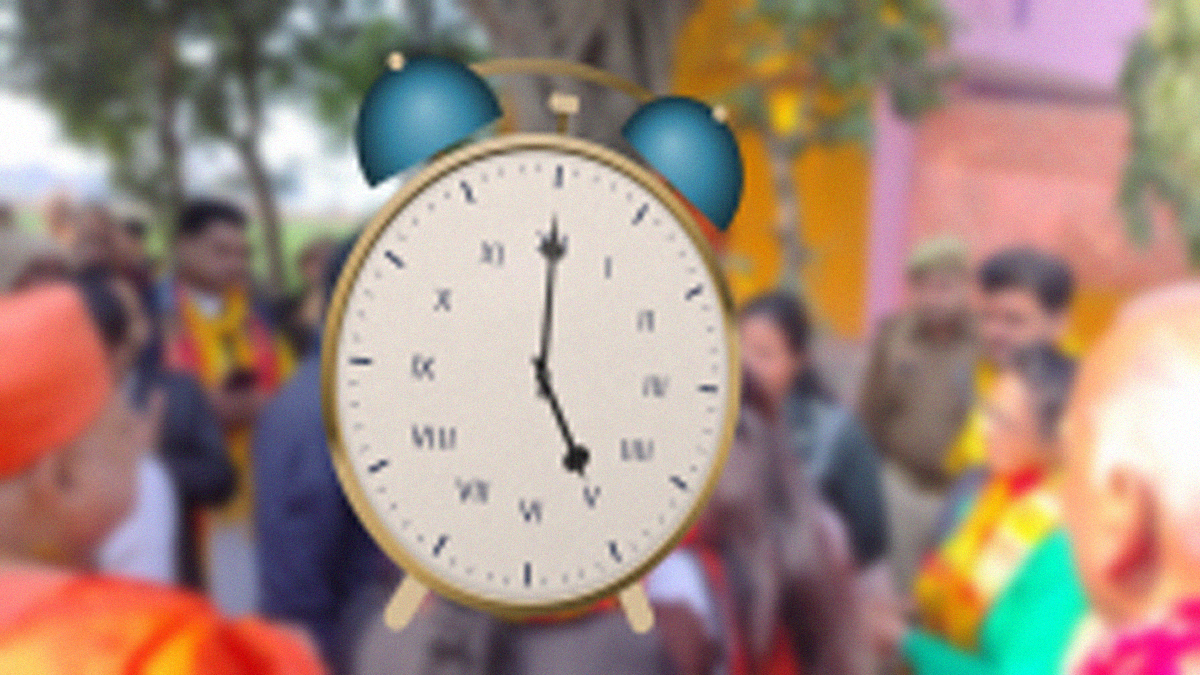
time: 5:00
